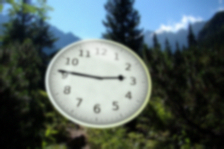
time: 2:46
